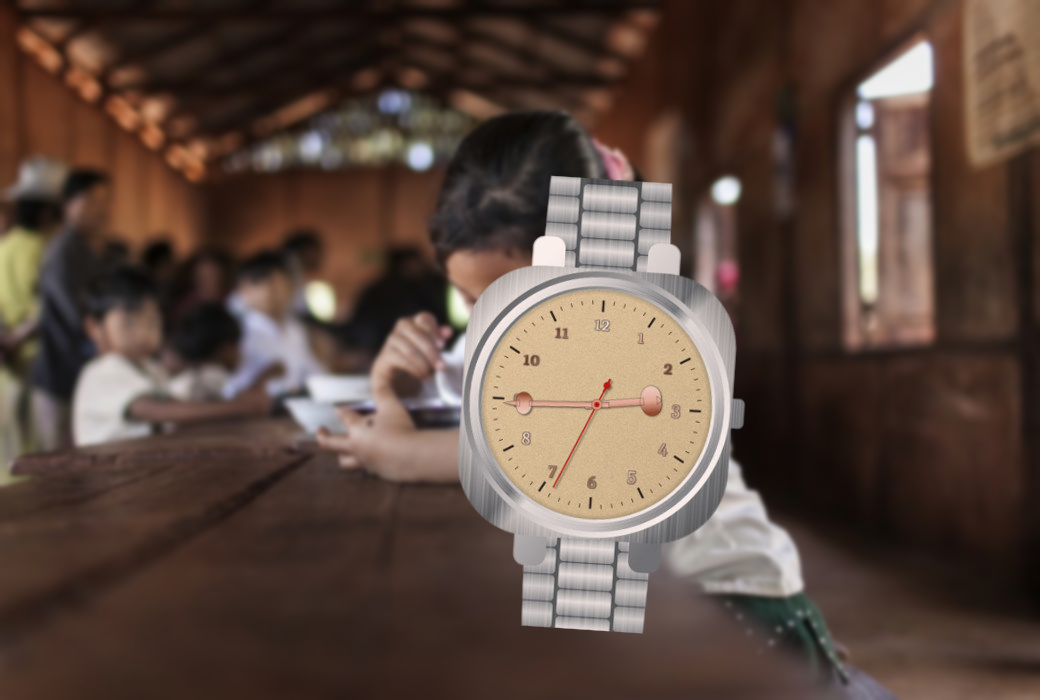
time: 2:44:34
